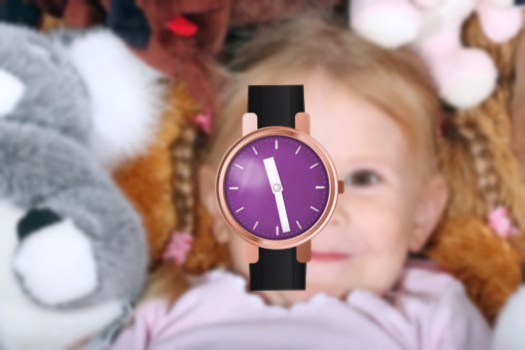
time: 11:28
